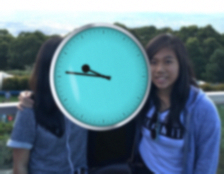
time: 9:46
